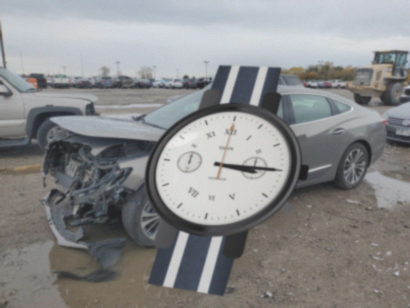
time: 3:15
